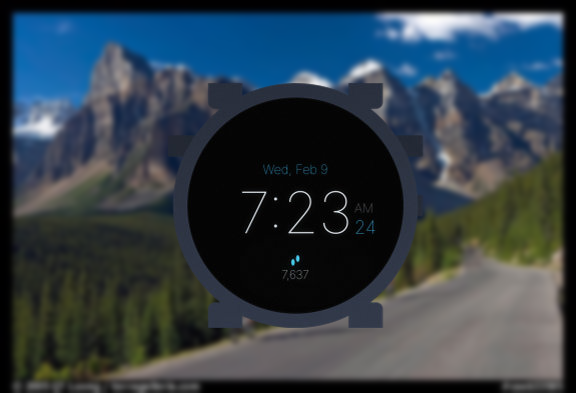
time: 7:23:24
